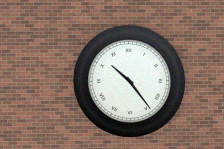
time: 10:24
